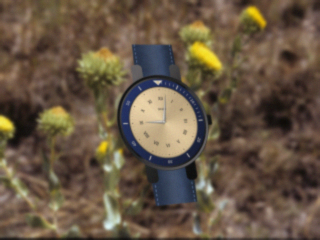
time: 9:02
